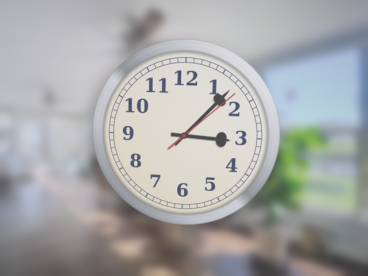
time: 3:07:08
